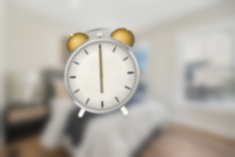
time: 6:00
